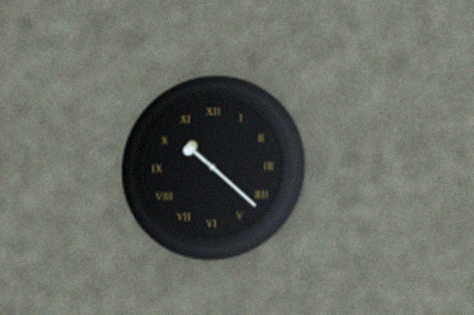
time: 10:22
